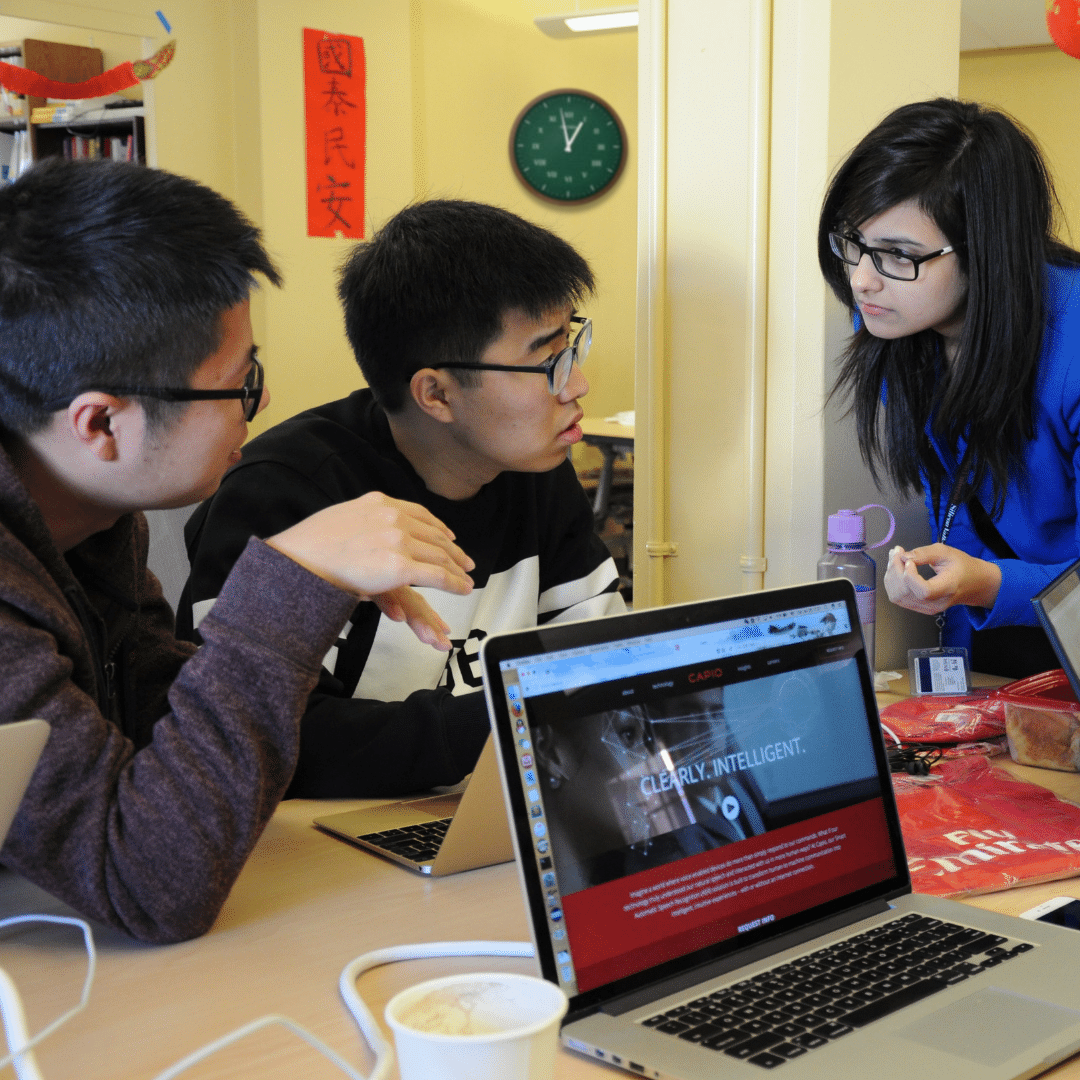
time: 12:58
